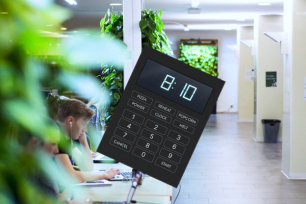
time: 8:10
